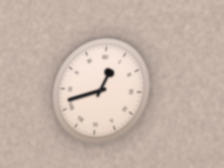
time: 12:42
